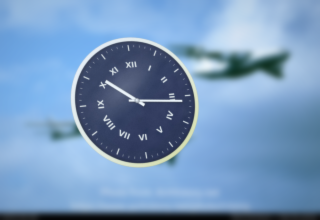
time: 10:16
